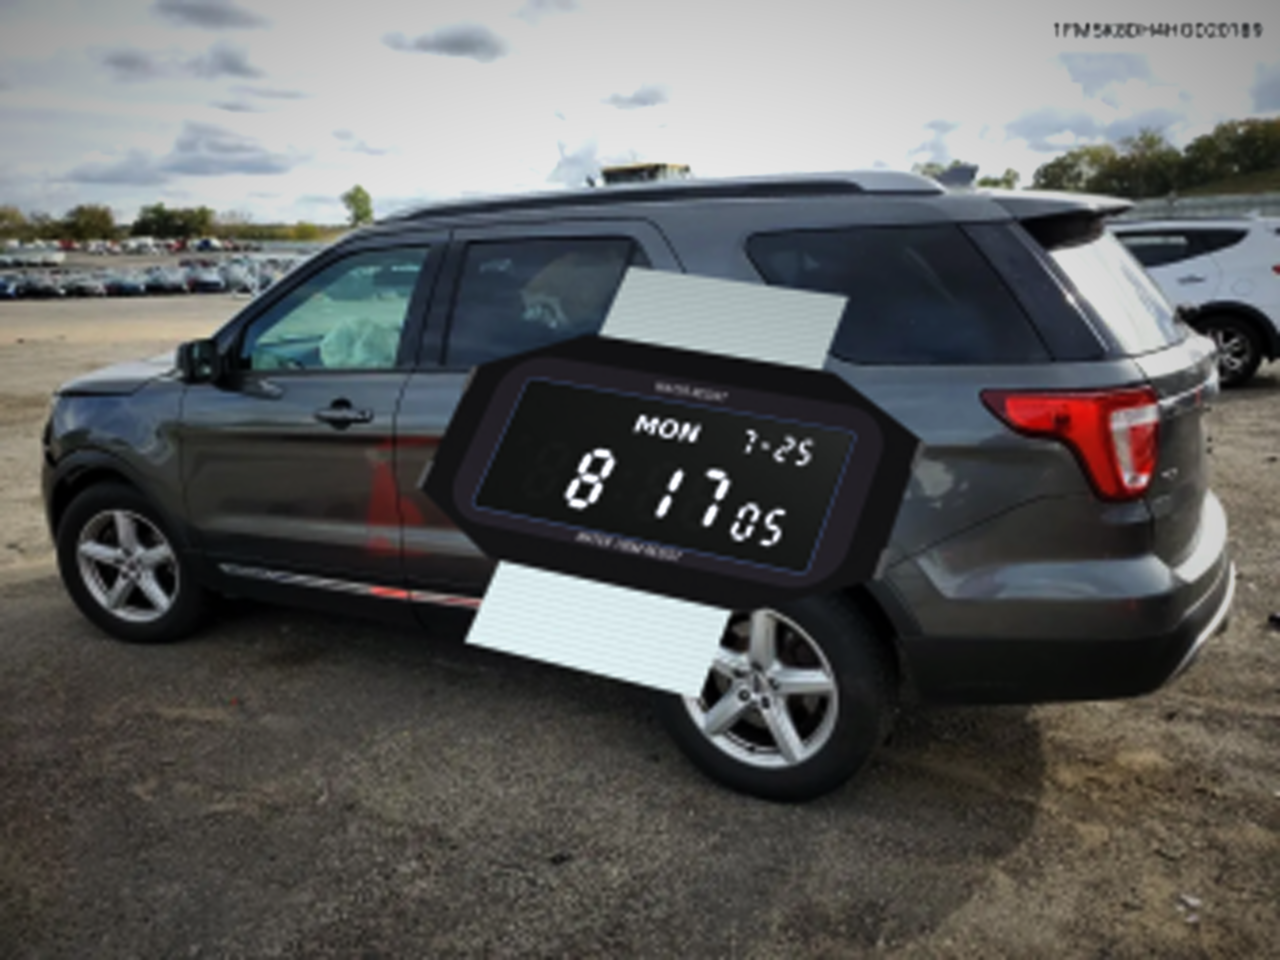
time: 8:17:05
